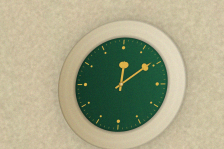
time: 12:09
